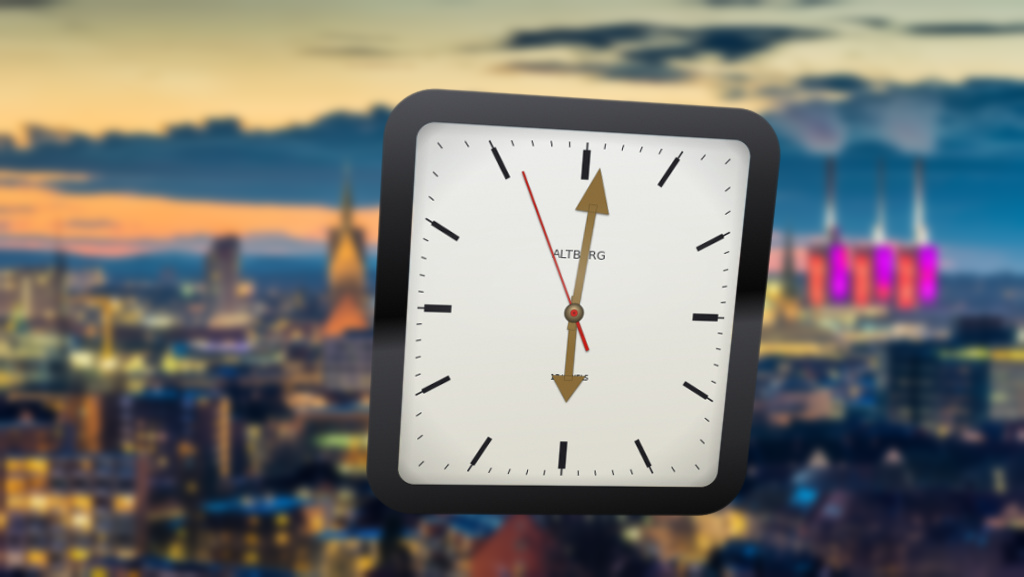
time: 6:00:56
